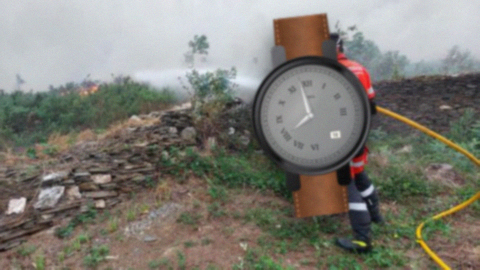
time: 7:58
